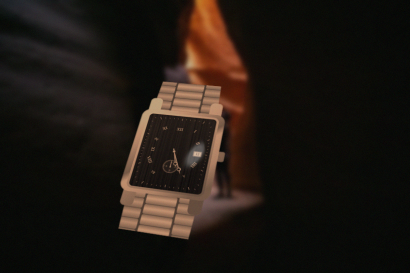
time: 5:26
